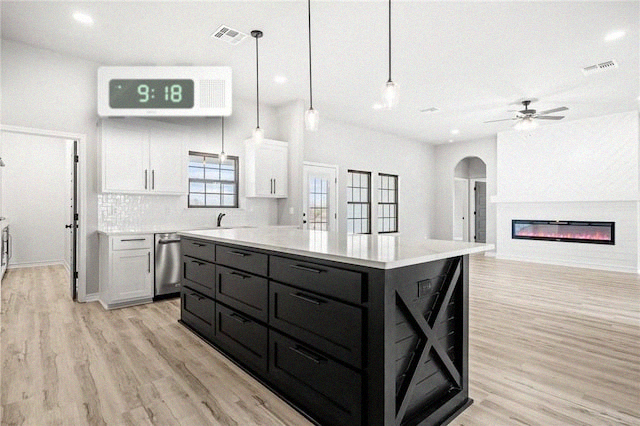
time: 9:18
